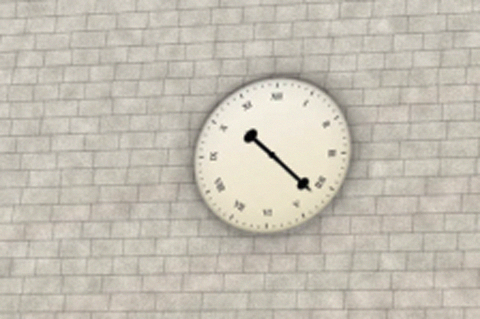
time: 10:22
